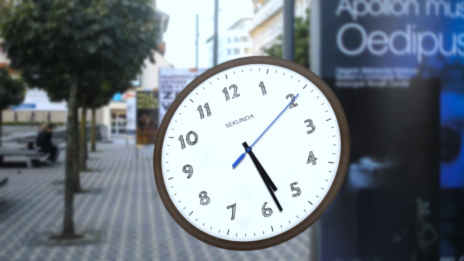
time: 5:28:10
